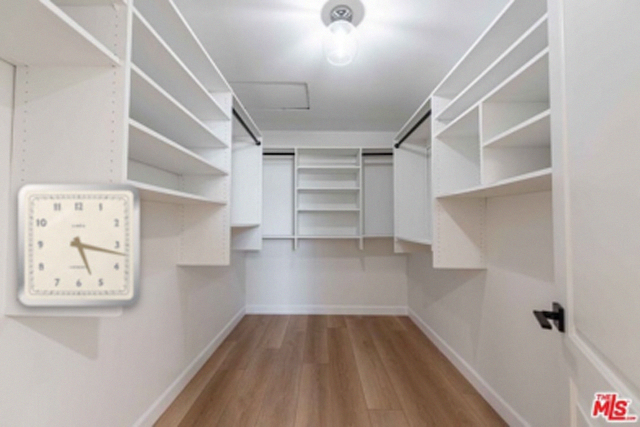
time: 5:17
